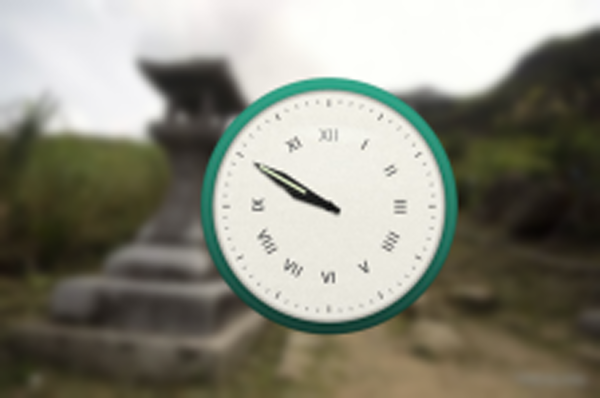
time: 9:50
